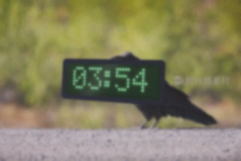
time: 3:54
